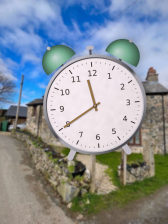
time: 11:40
